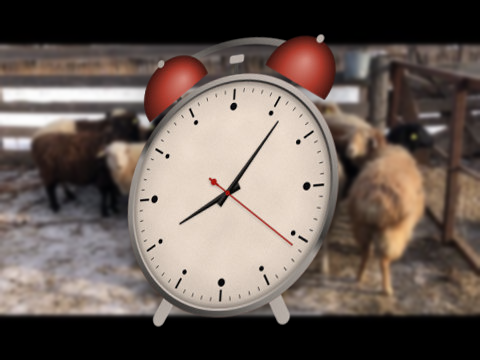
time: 8:06:21
